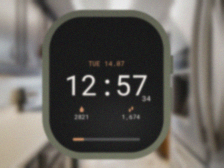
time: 12:57
